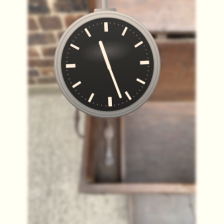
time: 11:27
